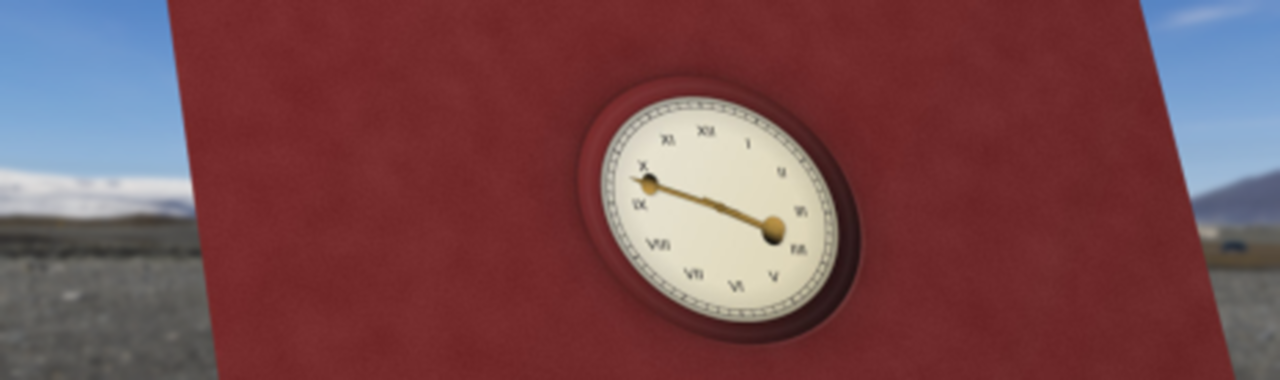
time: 3:48
